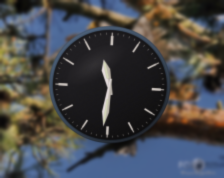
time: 11:31
